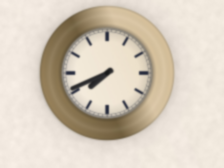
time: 7:41
